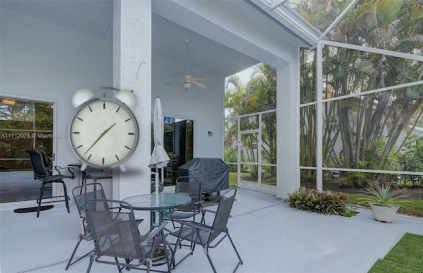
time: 1:37
